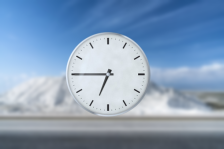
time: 6:45
